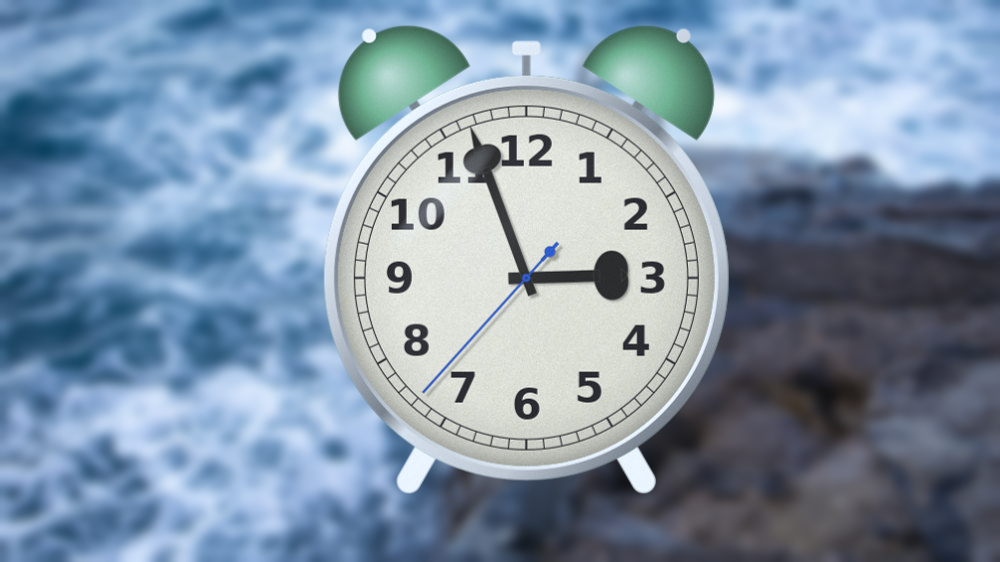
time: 2:56:37
